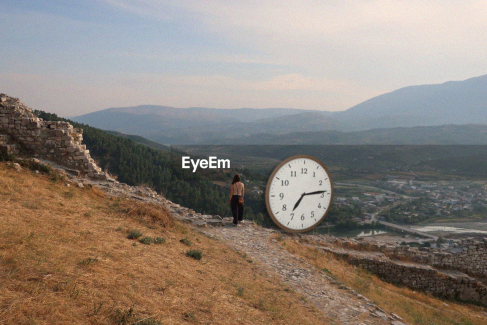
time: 7:14
